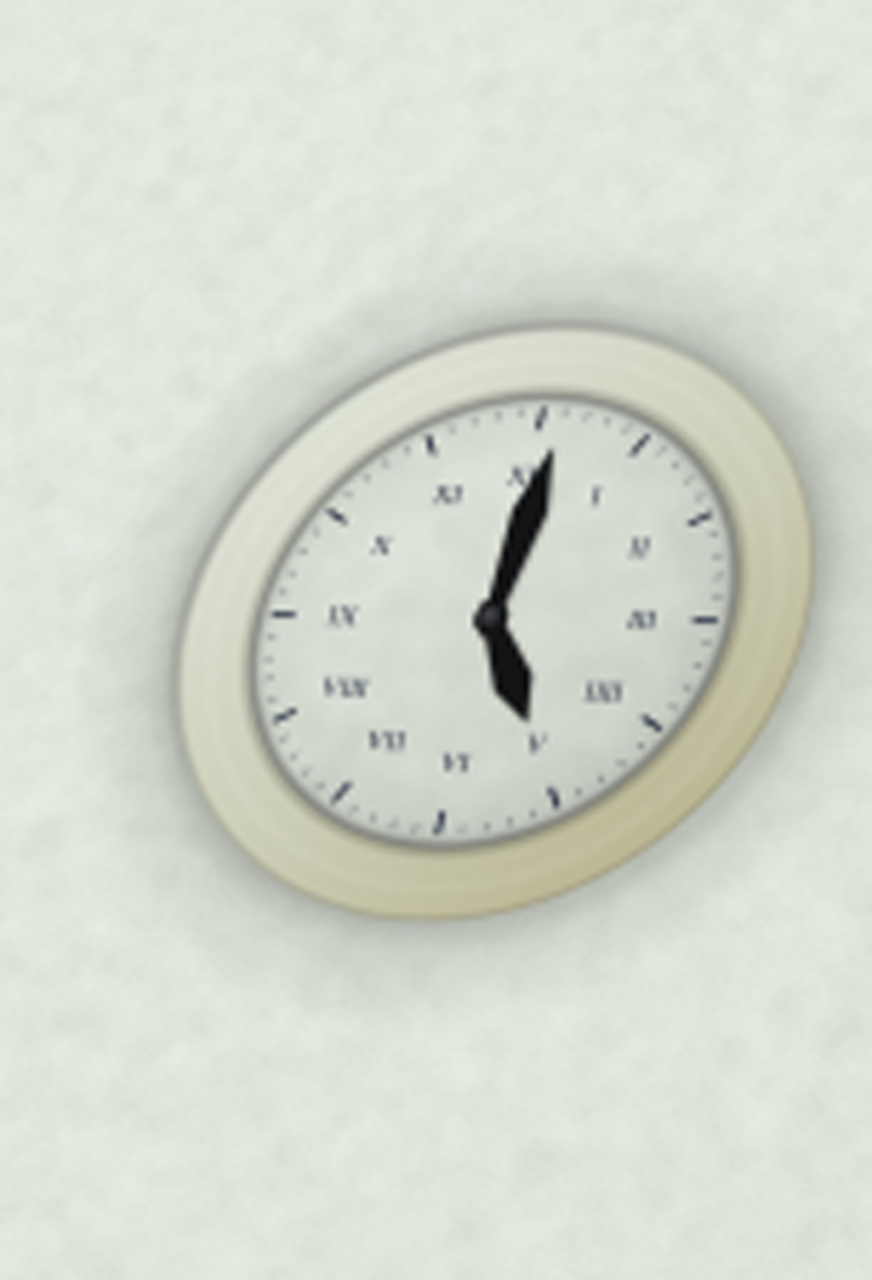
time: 5:01
